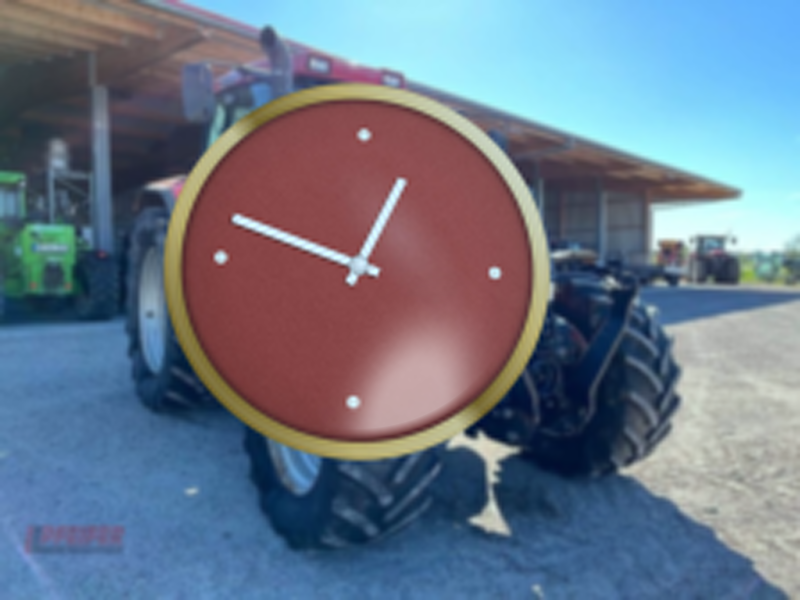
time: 12:48
